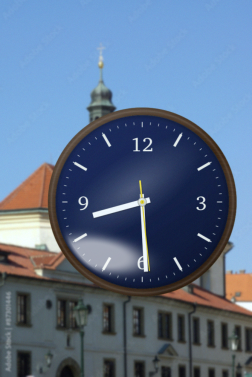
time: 8:29:29
